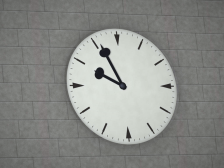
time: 9:56
